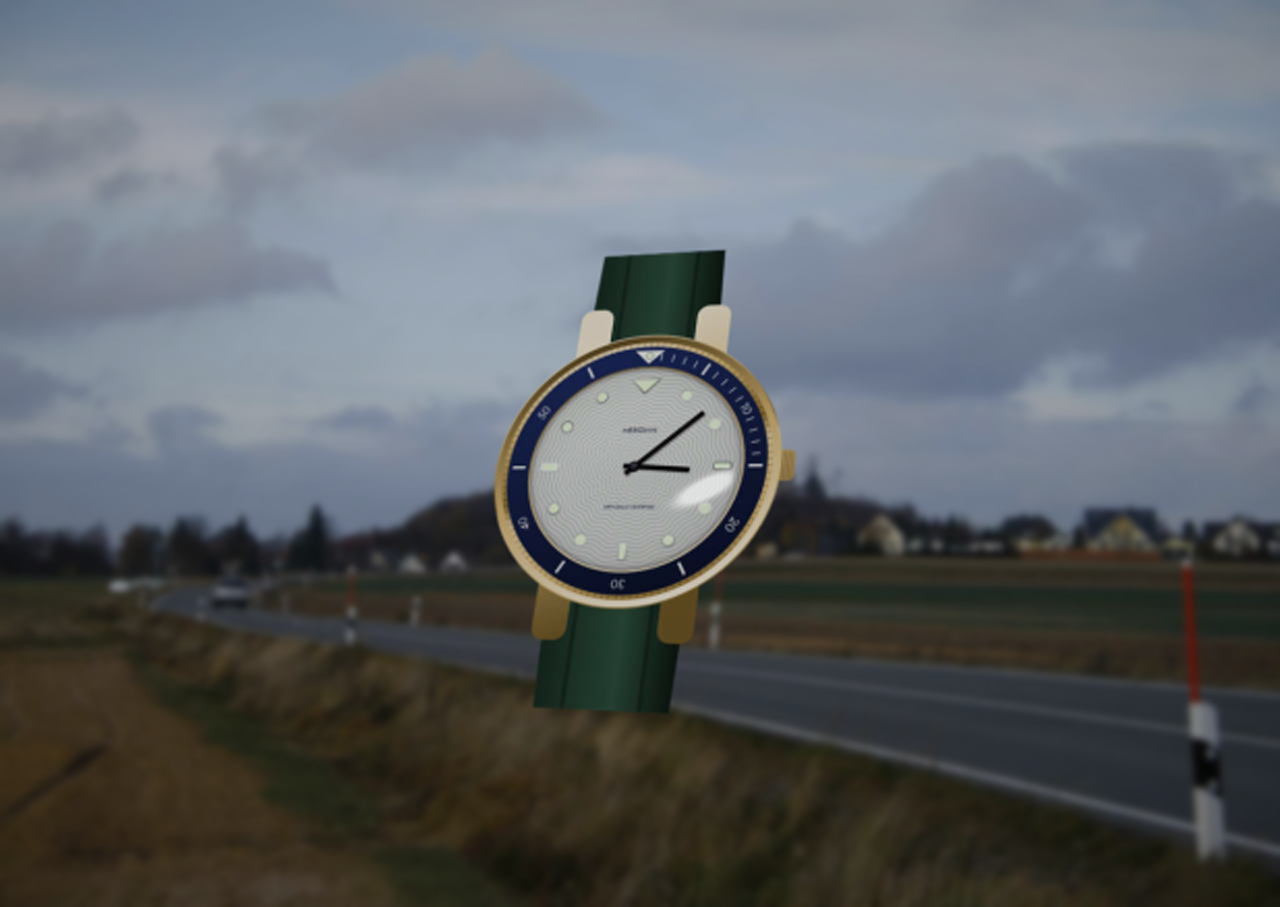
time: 3:08
